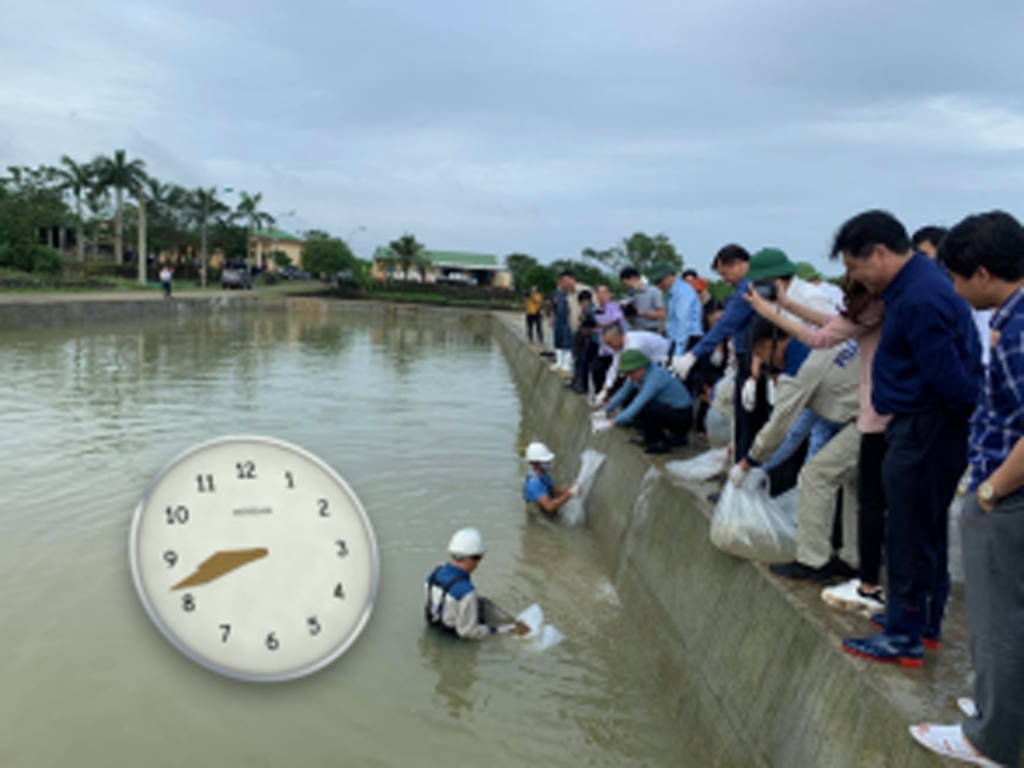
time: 8:42
